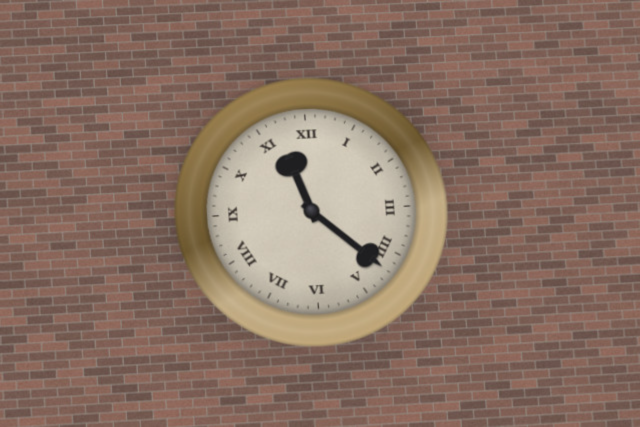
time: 11:22
